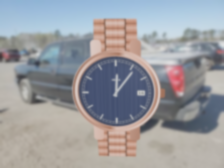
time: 12:06
